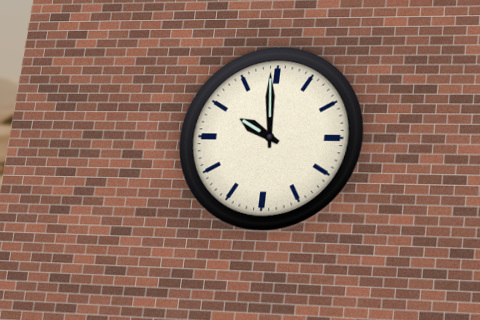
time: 9:59
